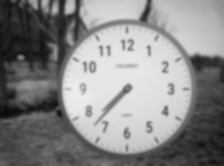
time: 7:37
